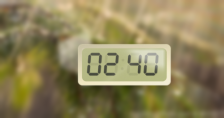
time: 2:40
